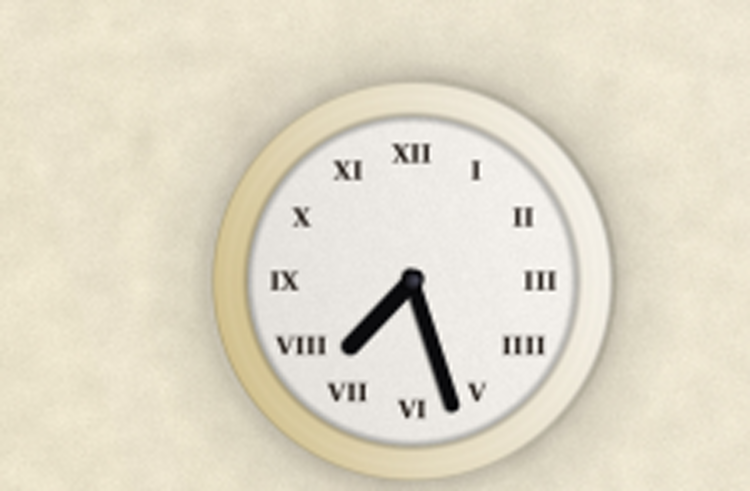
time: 7:27
